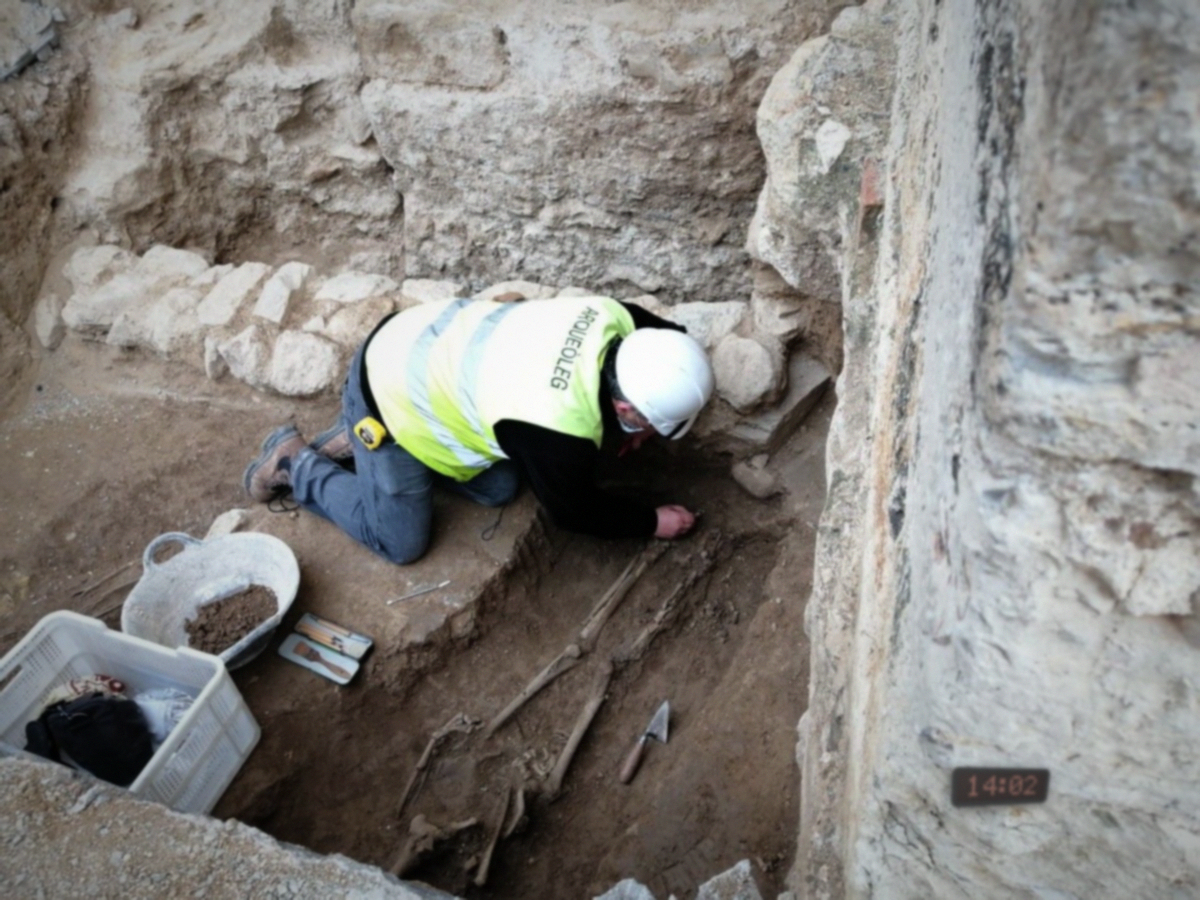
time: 14:02
